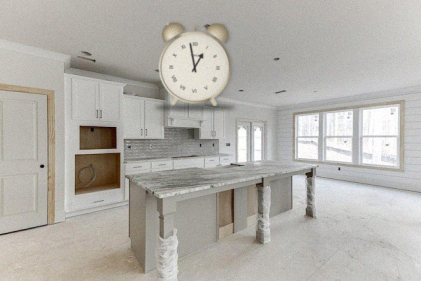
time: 12:58
